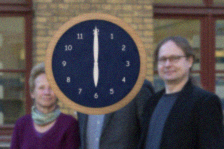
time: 6:00
